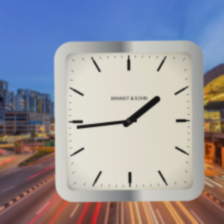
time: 1:44
